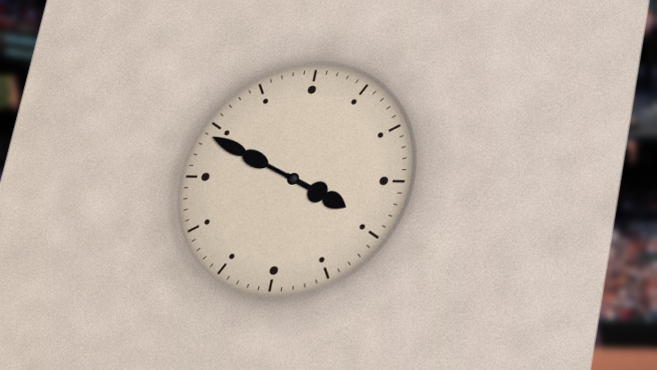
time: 3:49
